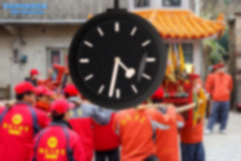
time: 4:32
